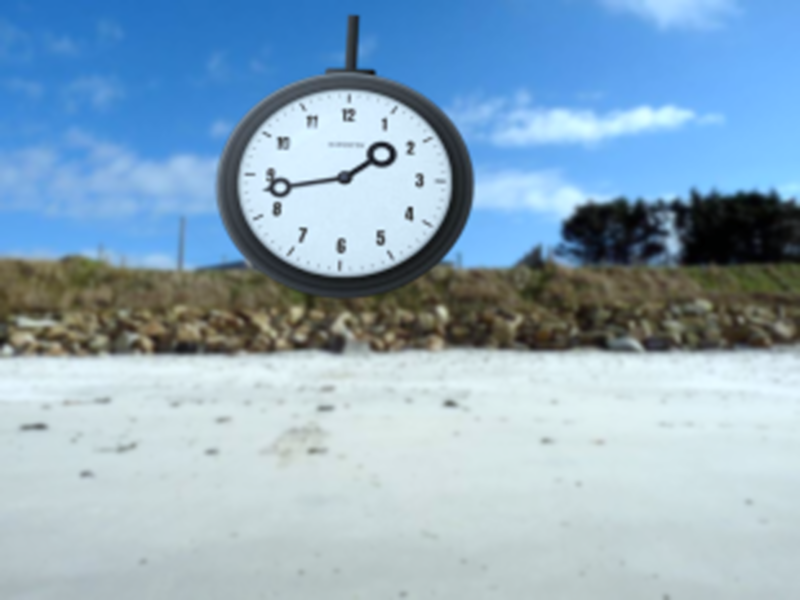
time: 1:43
